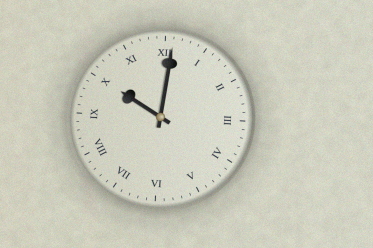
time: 10:01
